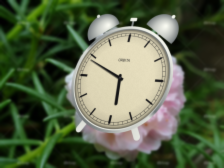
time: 5:49
